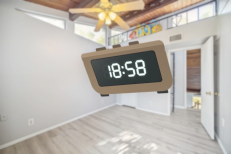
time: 18:58
